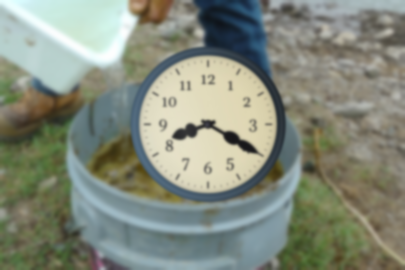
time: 8:20
